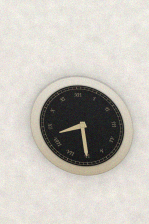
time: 8:30
